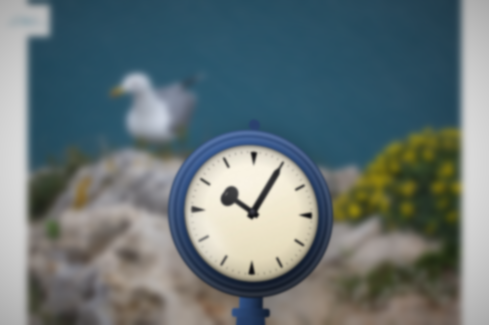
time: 10:05
